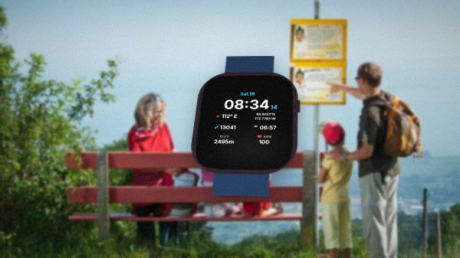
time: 8:34
